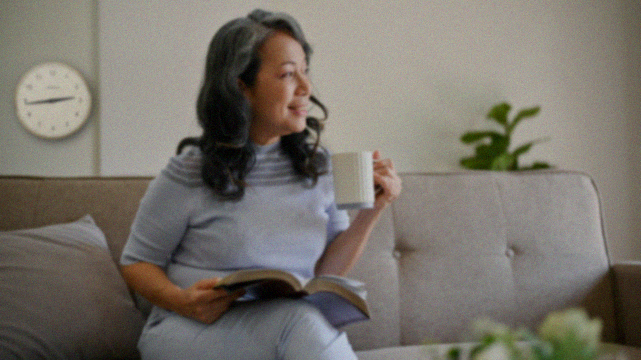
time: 2:44
